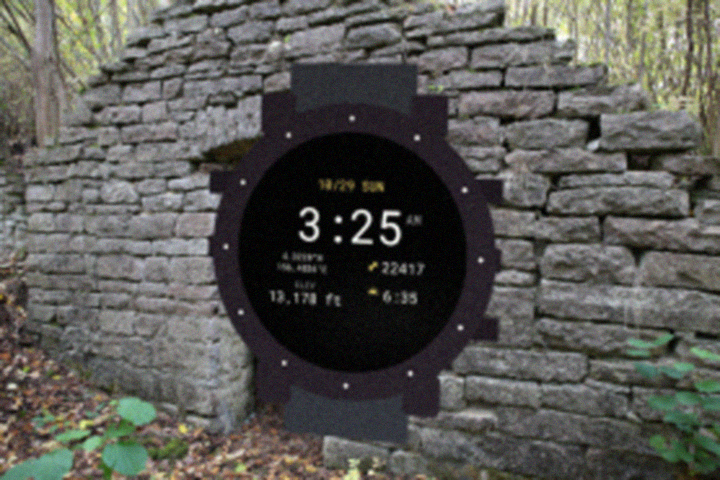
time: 3:25
